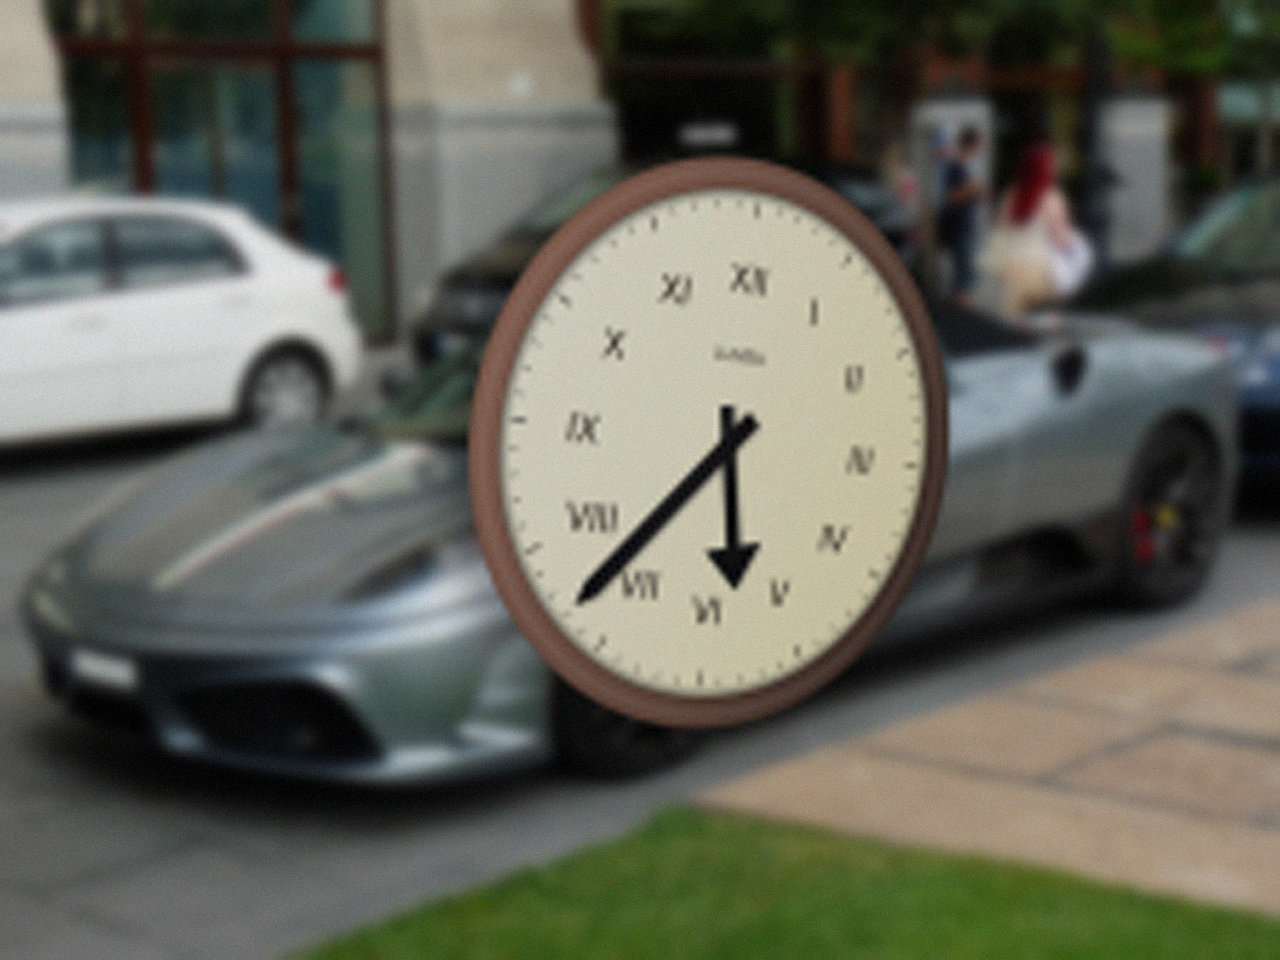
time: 5:37
